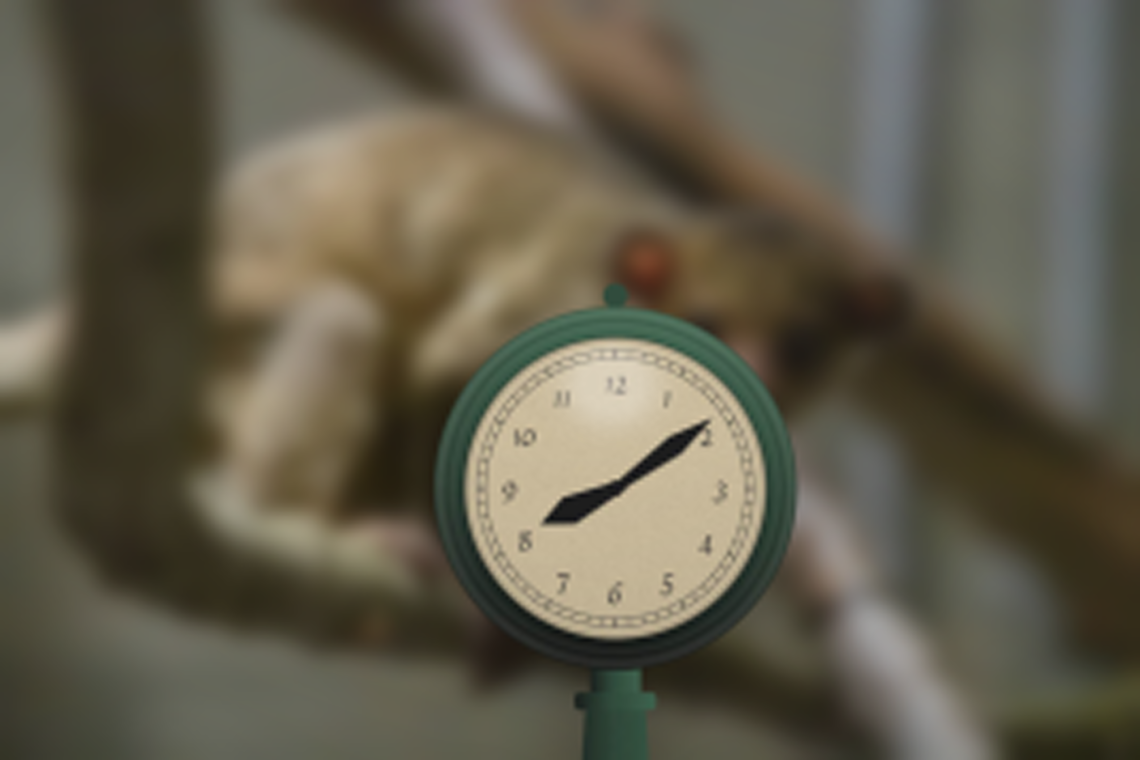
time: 8:09
